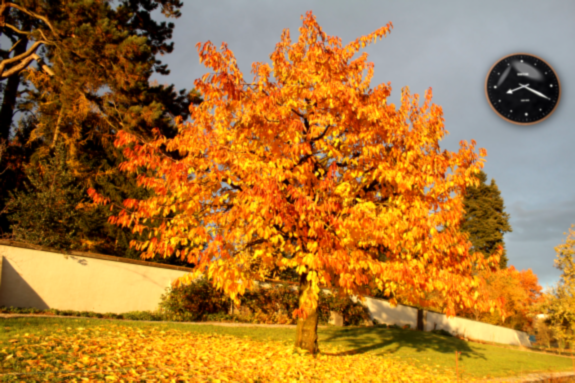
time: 8:20
